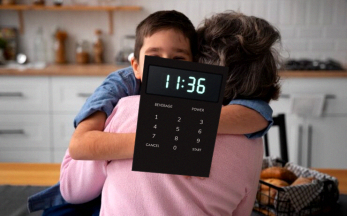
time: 11:36
